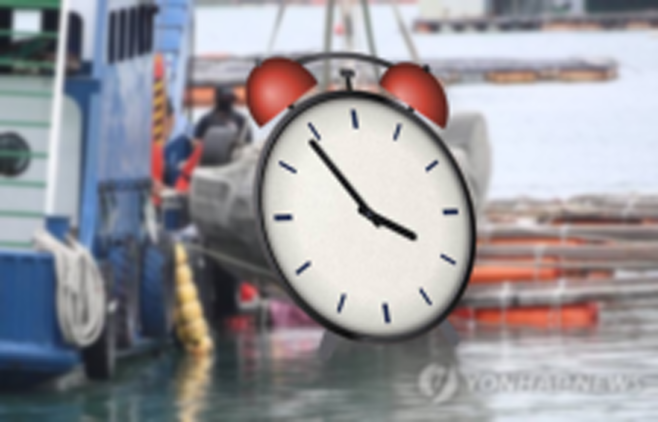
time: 3:54
